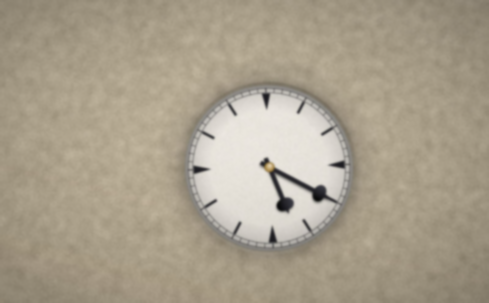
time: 5:20
